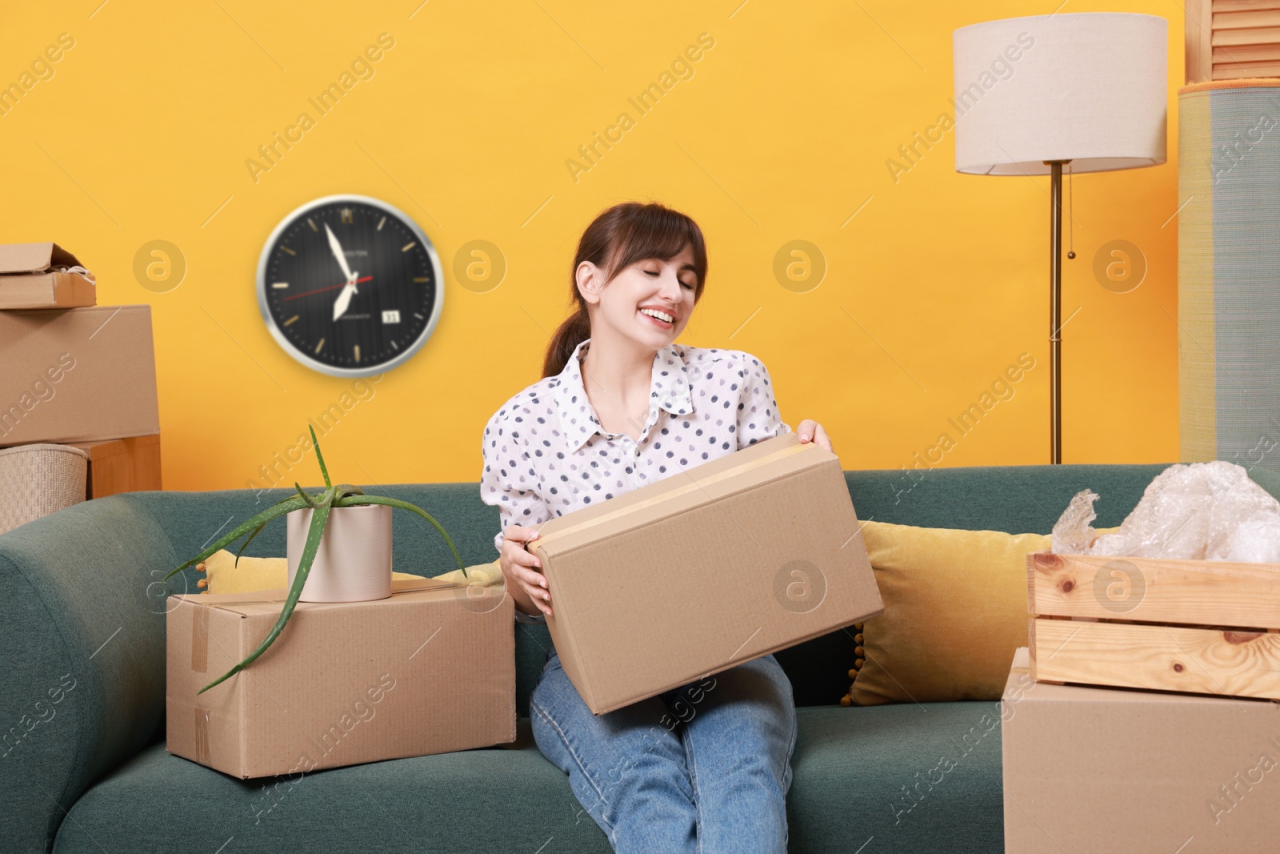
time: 6:56:43
